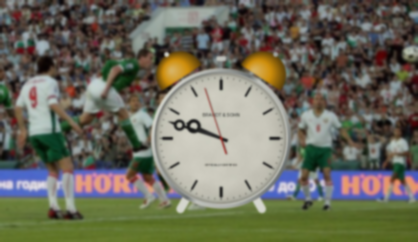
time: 9:47:57
